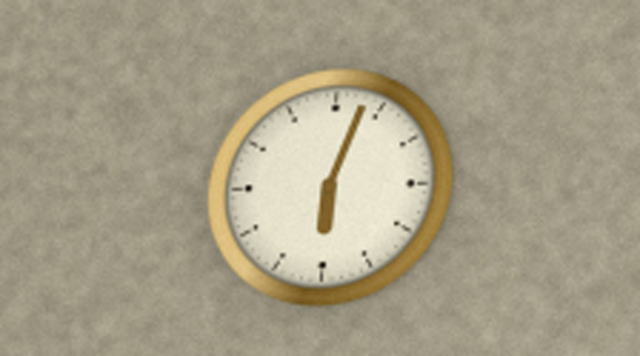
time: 6:03
